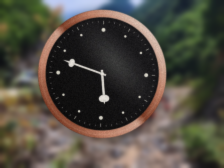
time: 5:48
